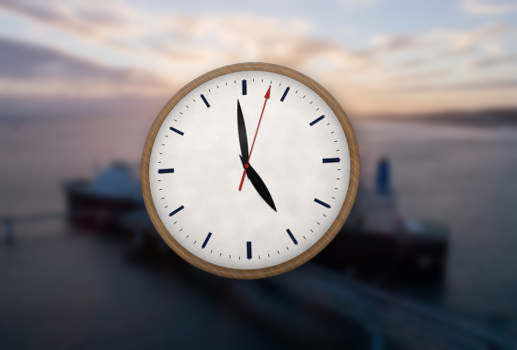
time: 4:59:03
